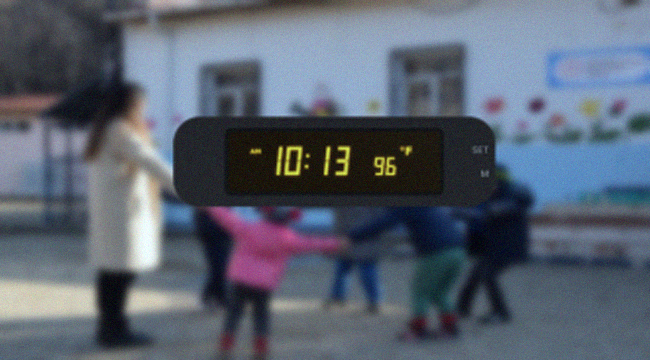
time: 10:13
